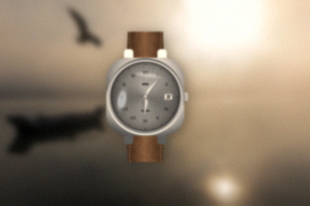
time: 6:06
